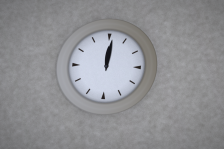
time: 12:01
